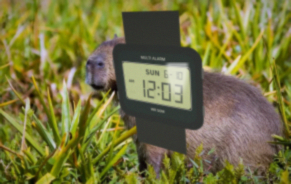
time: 12:03
